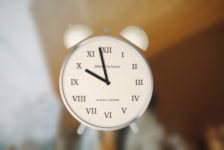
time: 9:58
